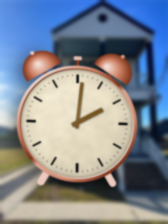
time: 2:01
